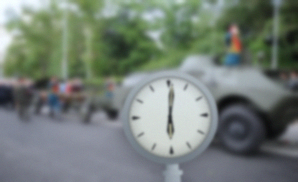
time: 6:01
